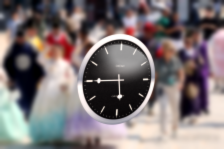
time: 5:45
